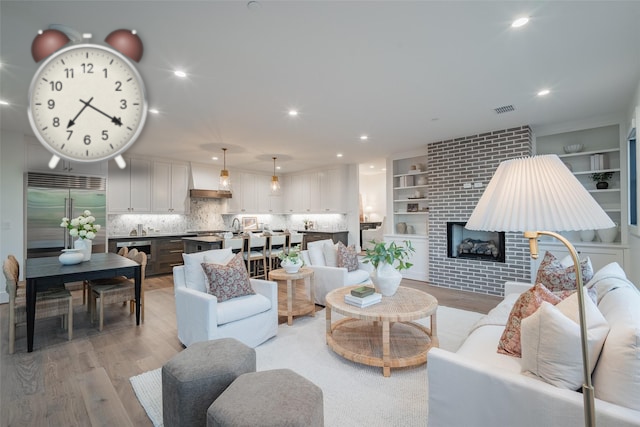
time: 7:20
